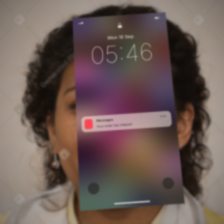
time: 5:46
